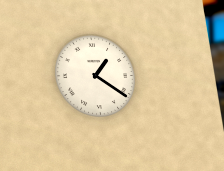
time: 1:21
